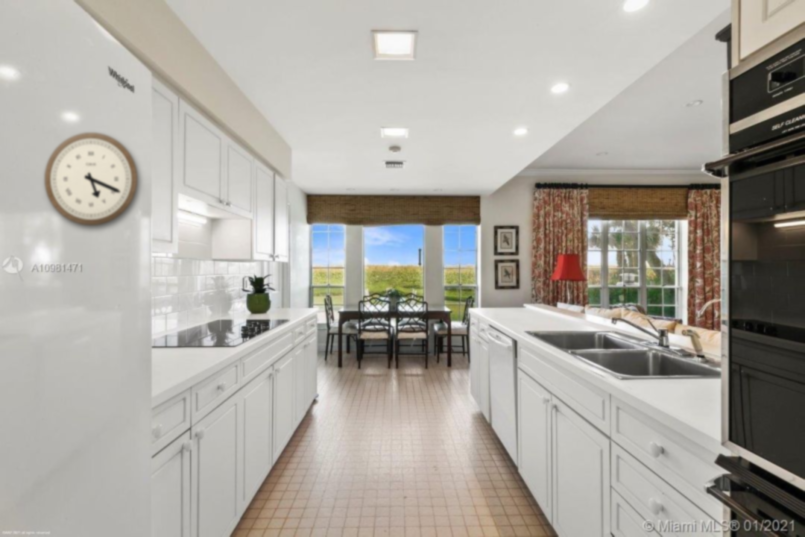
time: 5:19
